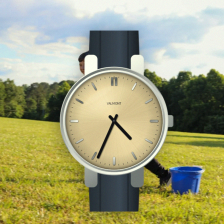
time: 4:34
